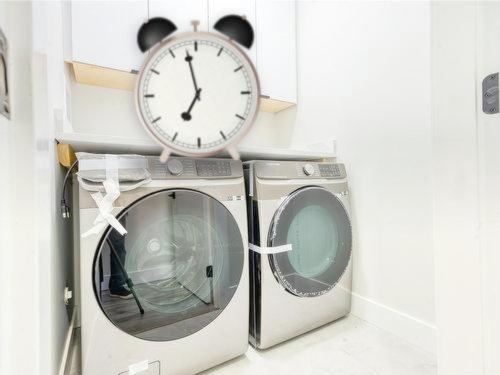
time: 6:58
